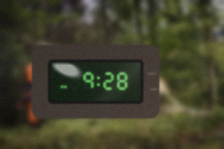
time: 9:28
